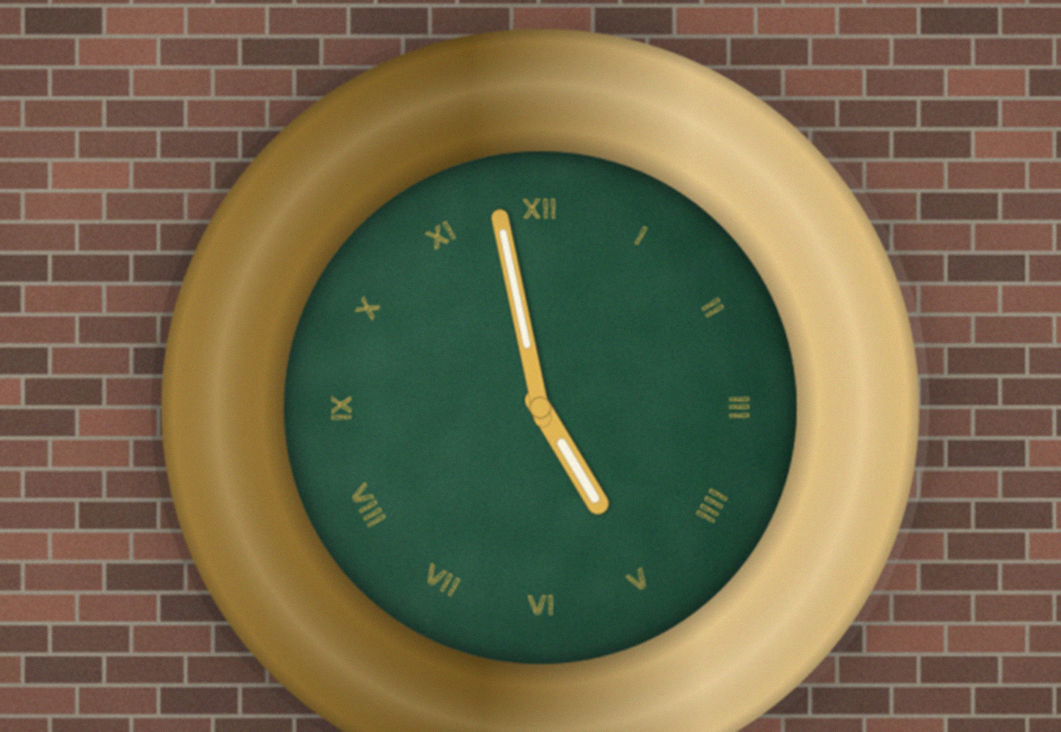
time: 4:58
